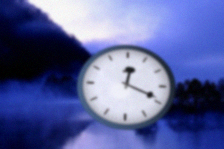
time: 12:19
